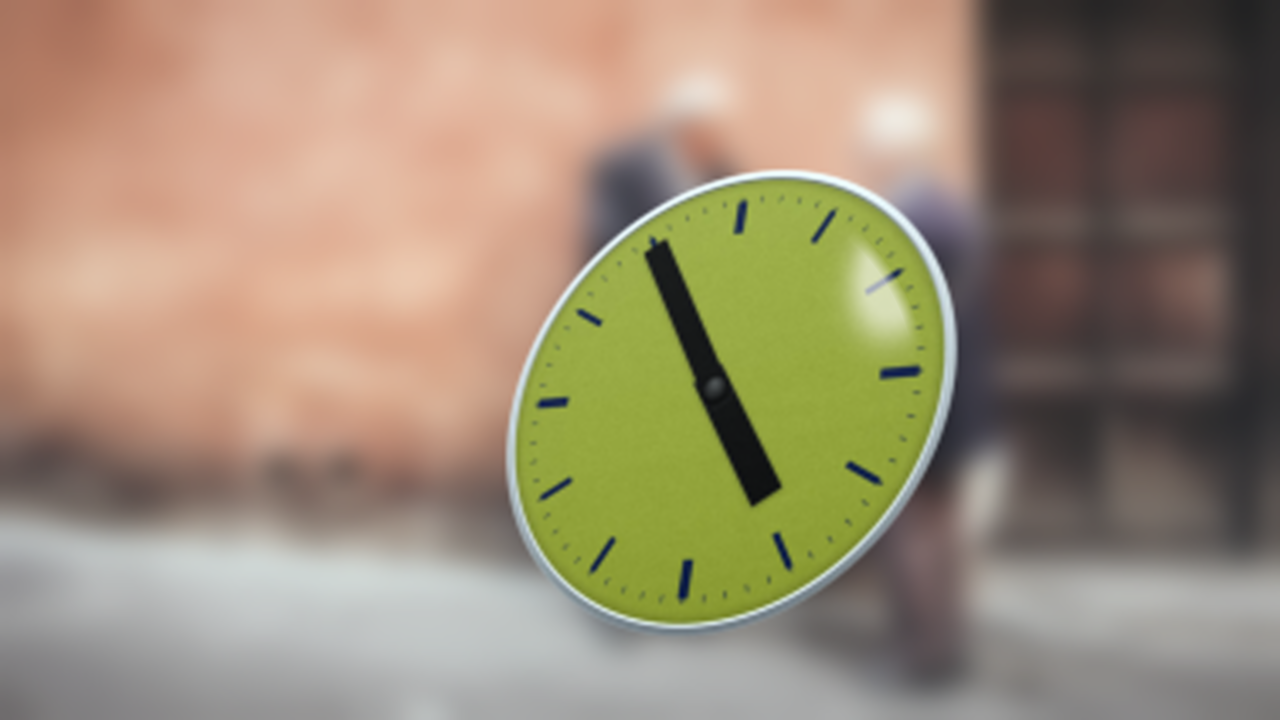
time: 4:55
